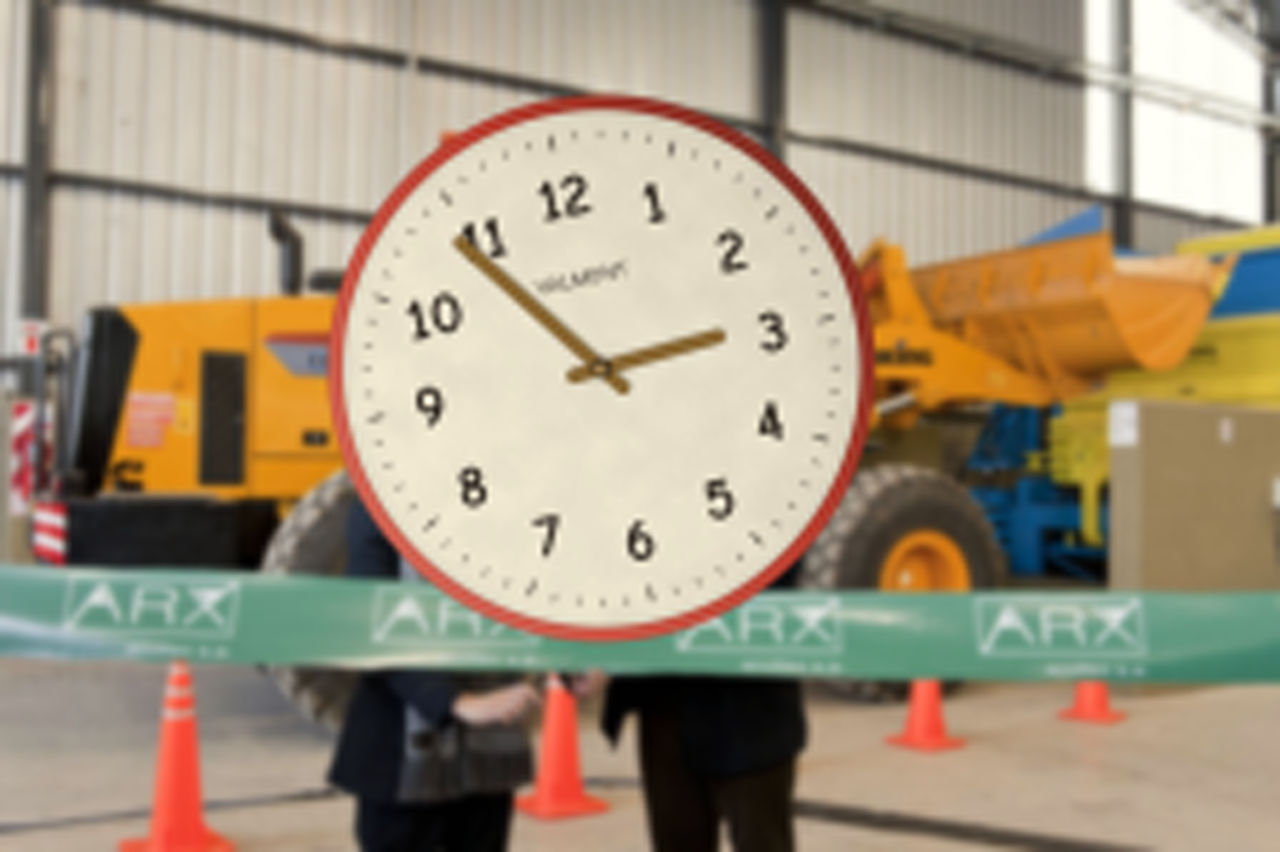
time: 2:54
